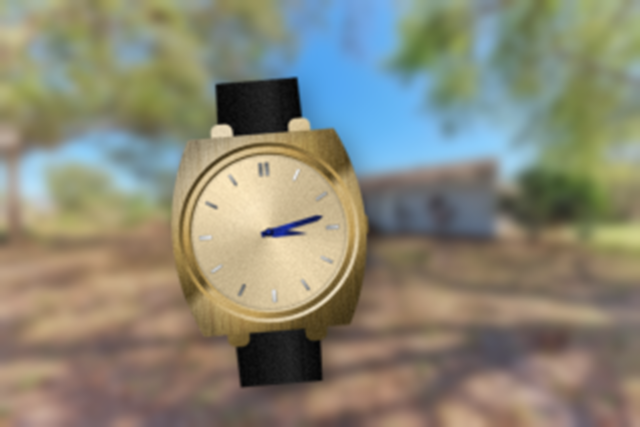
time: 3:13
